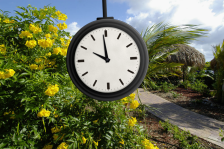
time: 9:59
